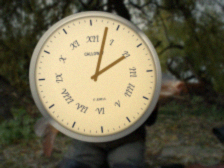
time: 2:03
